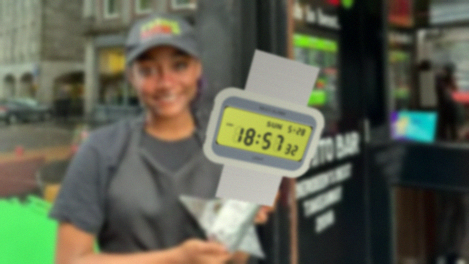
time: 18:57:32
